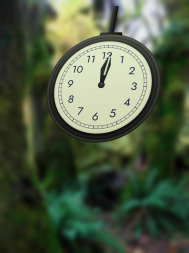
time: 12:01
